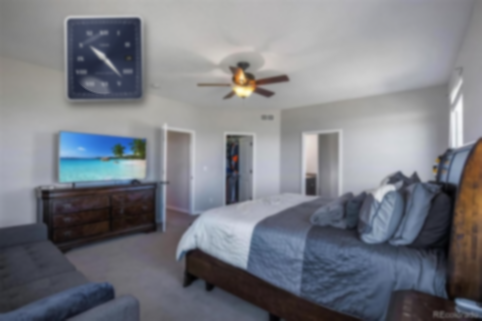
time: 10:23
